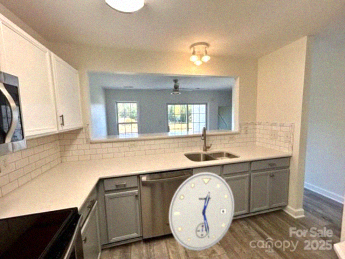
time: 12:27
